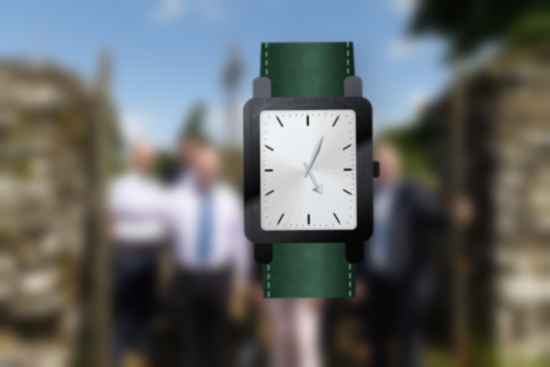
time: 5:04
